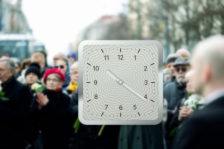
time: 10:21
